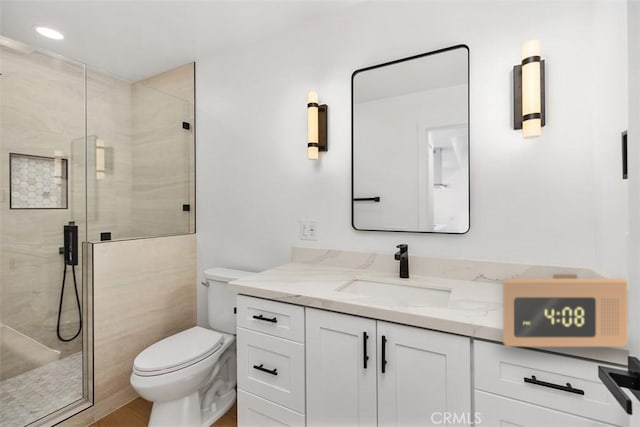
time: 4:08
